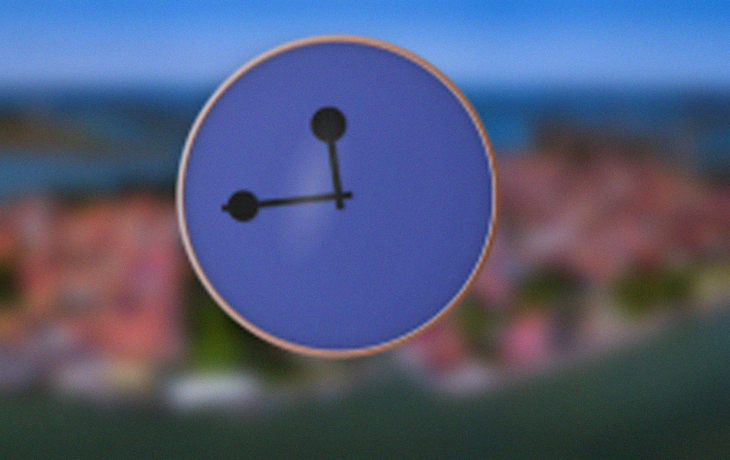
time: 11:44
